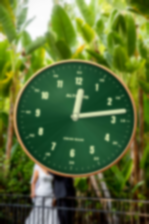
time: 12:13
